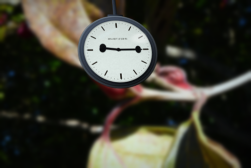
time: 9:15
